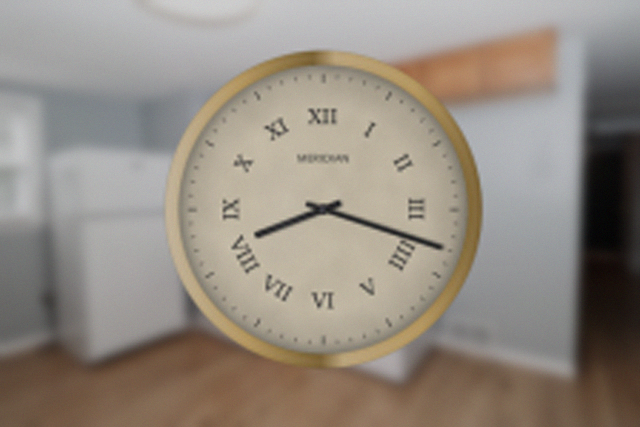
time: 8:18
